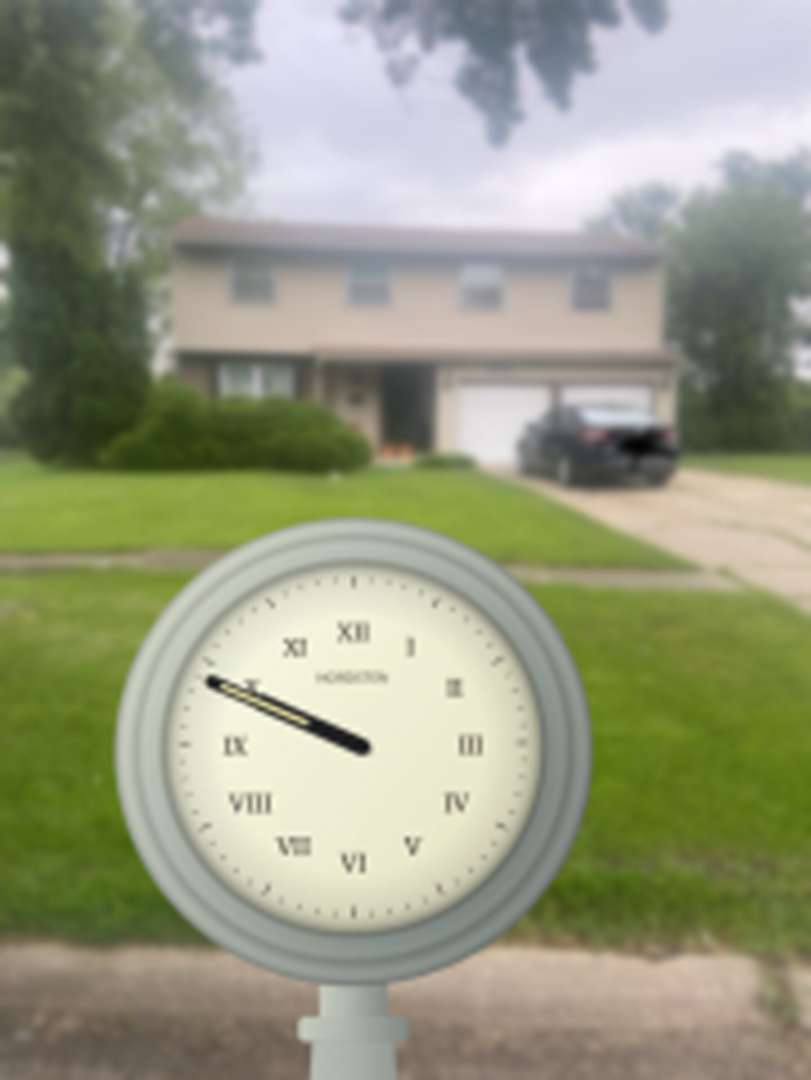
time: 9:49
